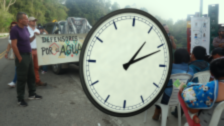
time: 1:11
